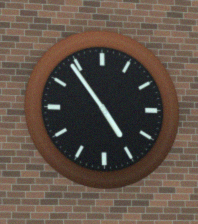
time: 4:54
